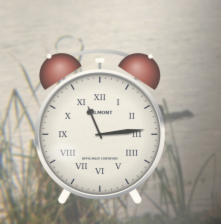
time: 11:14
